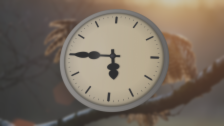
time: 5:45
